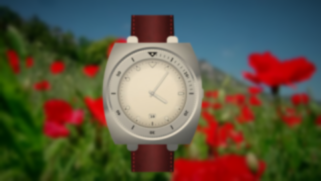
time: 4:06
